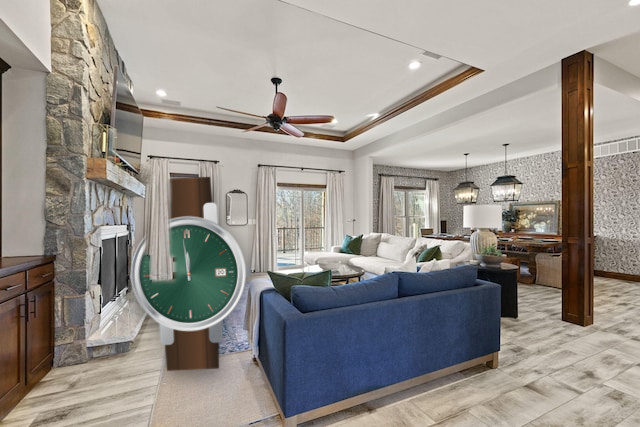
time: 11:59
